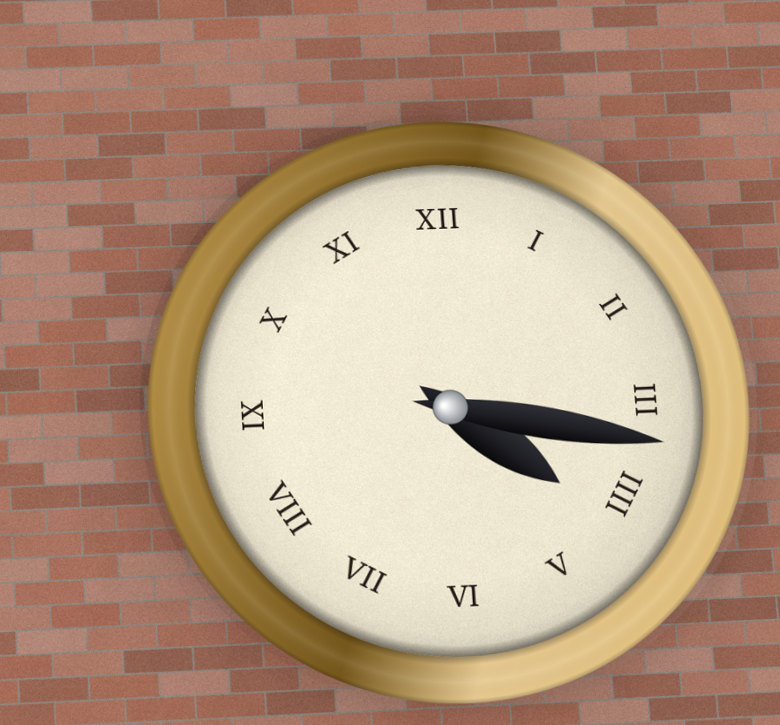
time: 4:17
